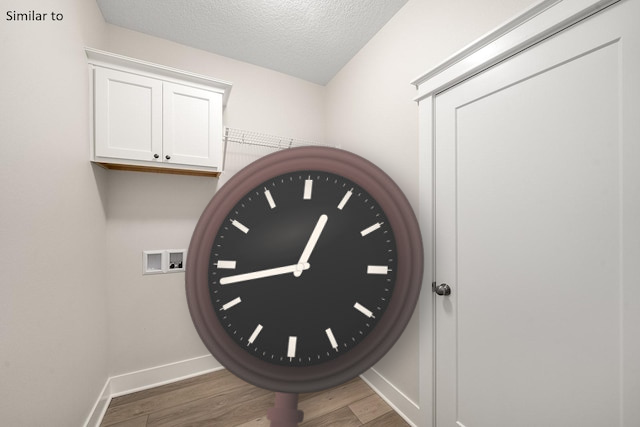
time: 12:43
